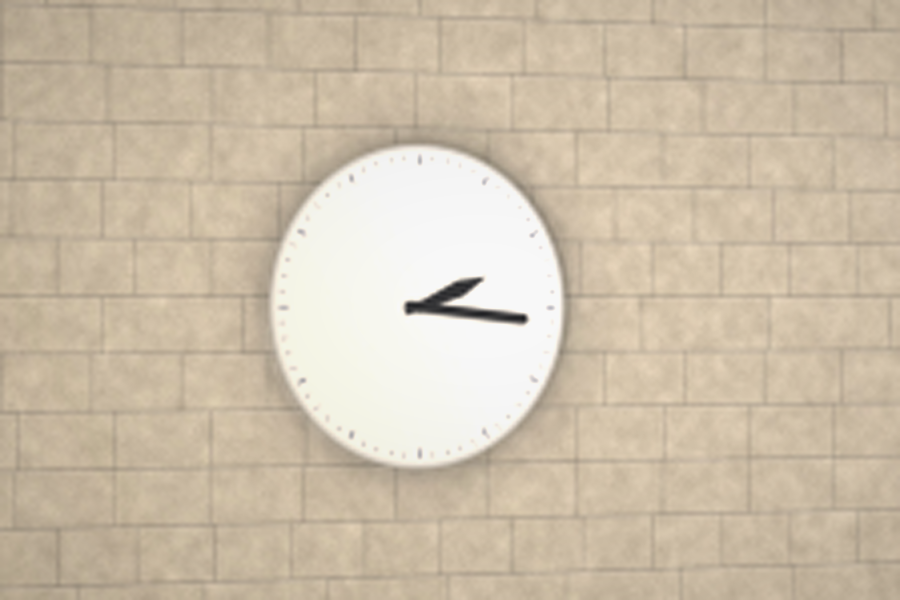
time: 2:16
